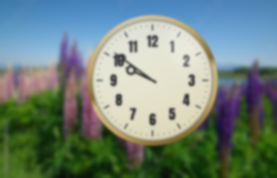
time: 9:51
